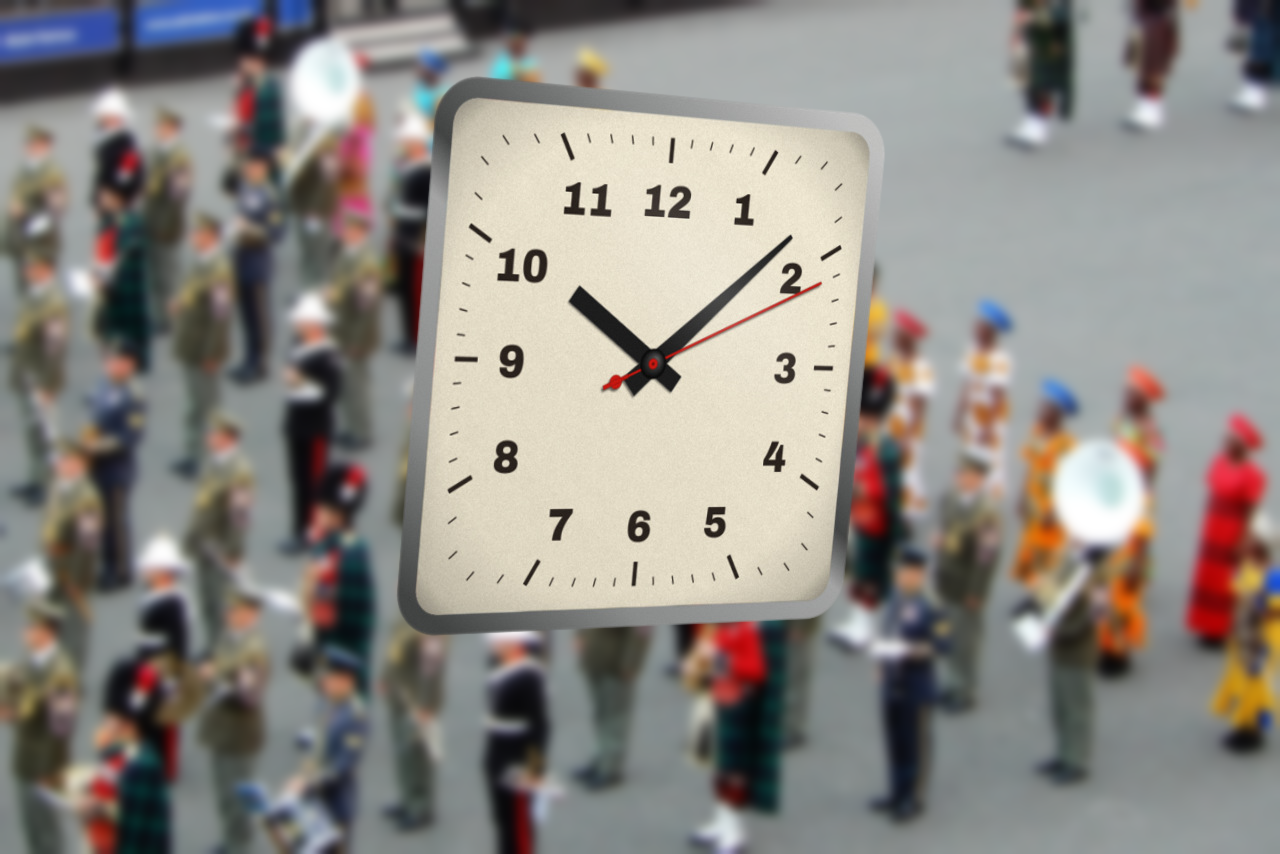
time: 10:08:11
